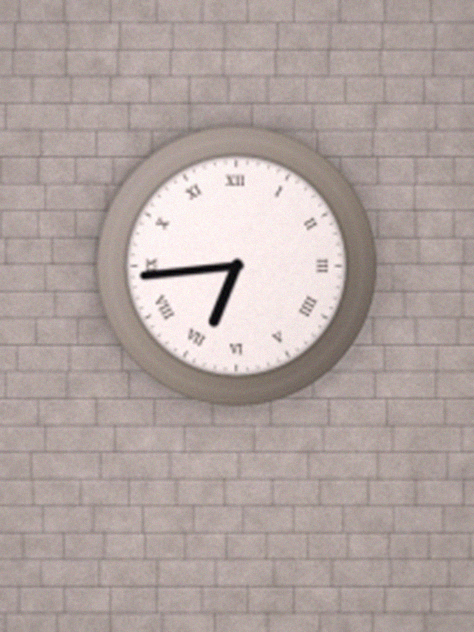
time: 6:44
